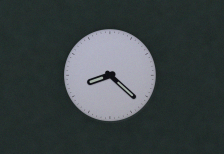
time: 8:22
